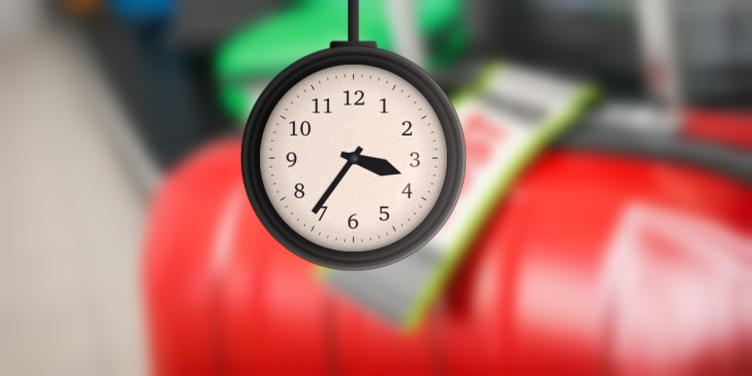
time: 3:36
